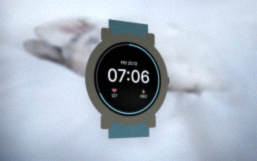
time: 7:06
